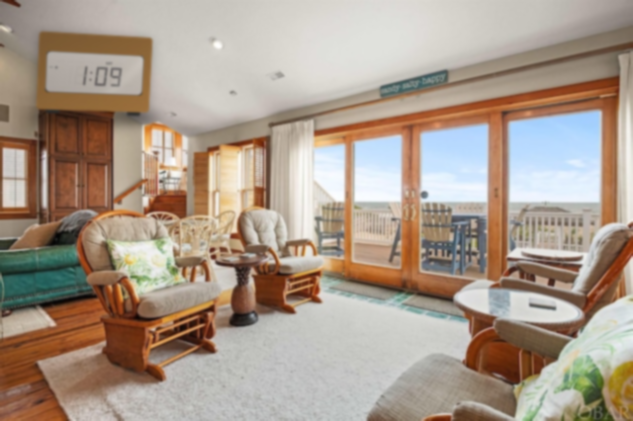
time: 1:09
